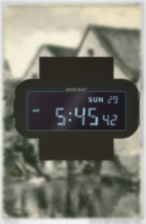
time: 5:45:42
